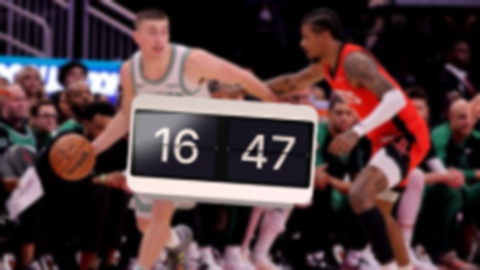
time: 16:47
